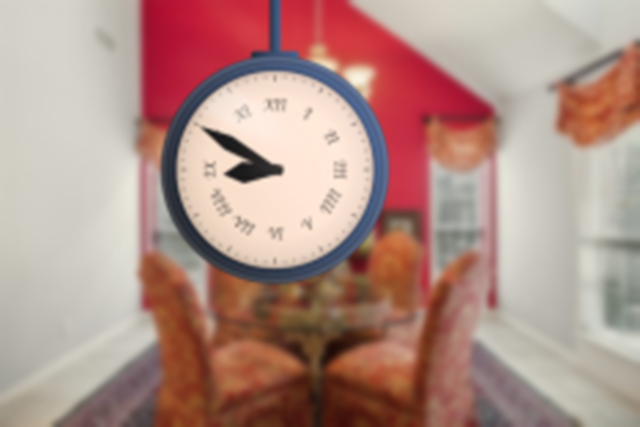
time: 8:50
